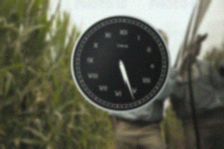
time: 5:26
